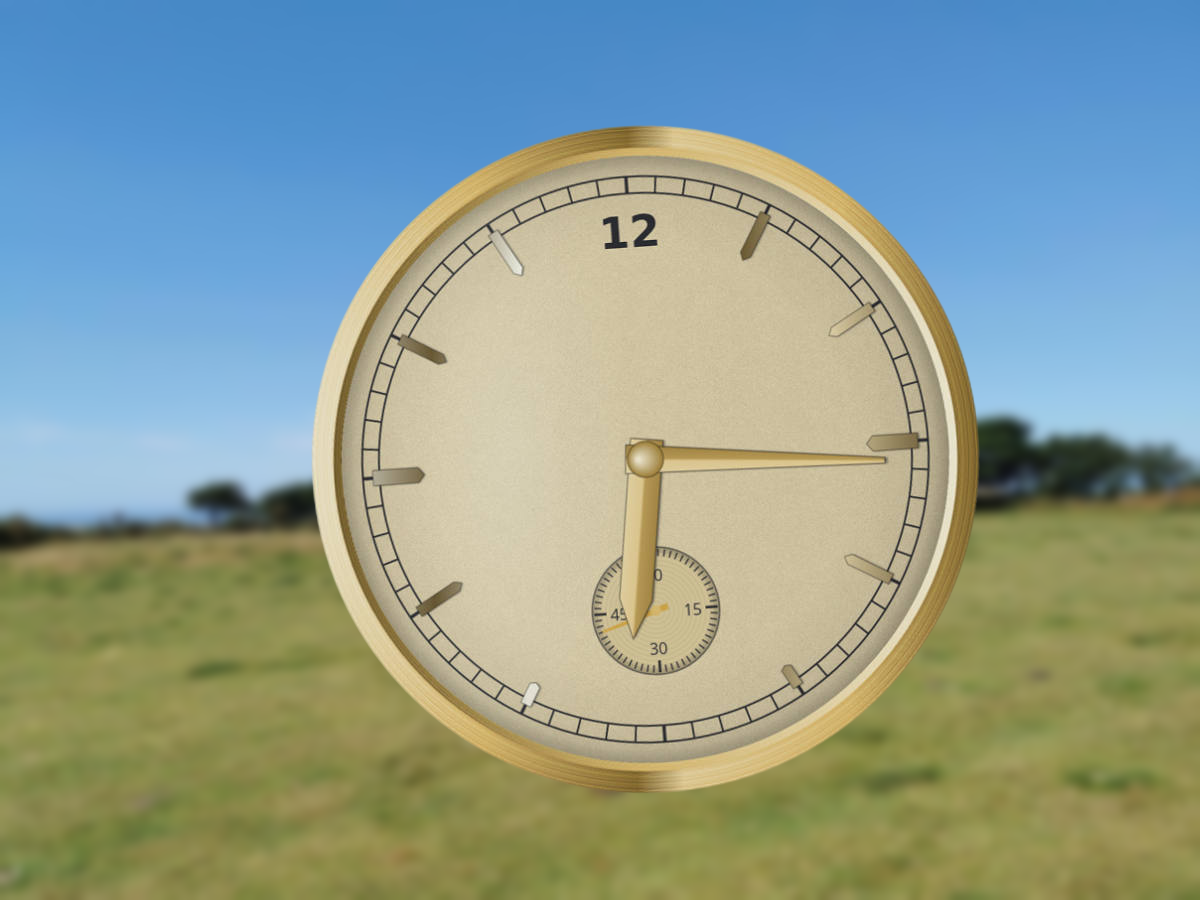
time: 6:15:42
